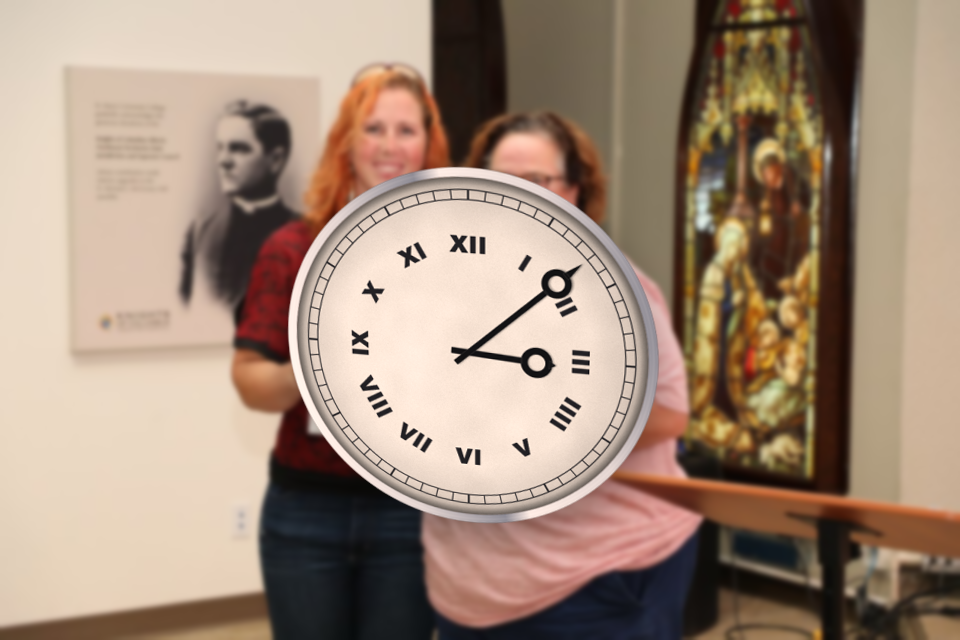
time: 3:08
